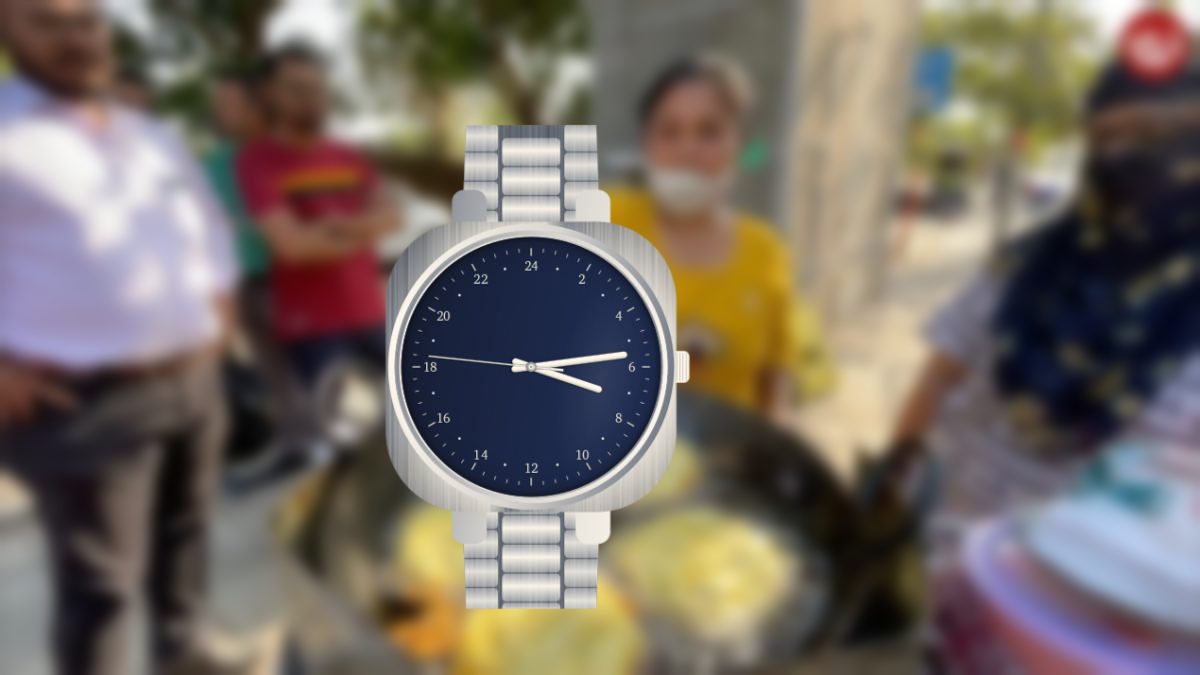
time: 7:13:46
